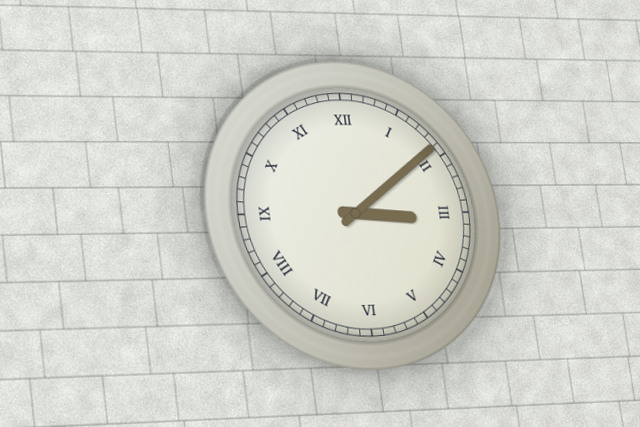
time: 3:09
